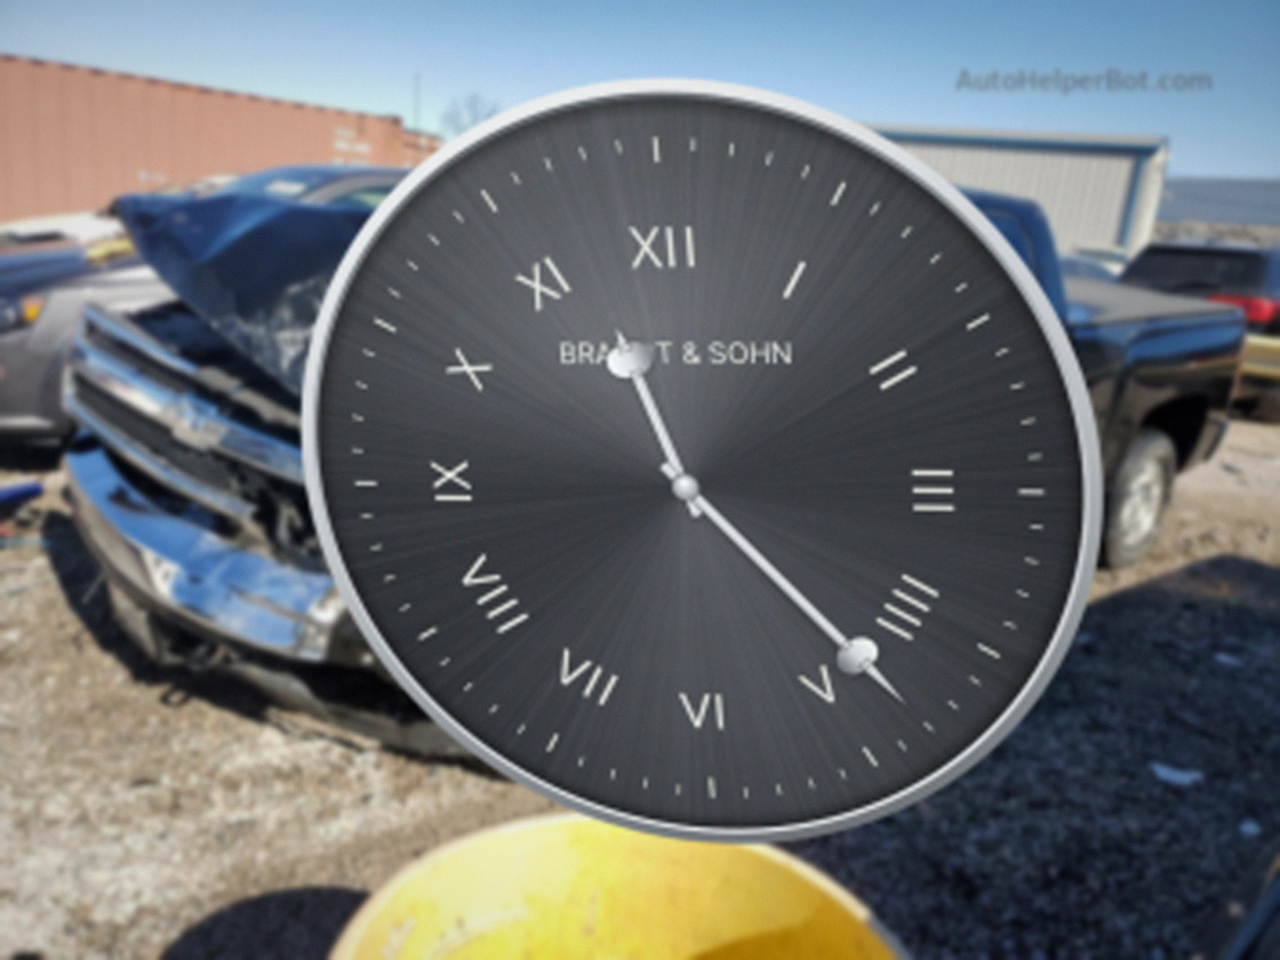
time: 11:23
